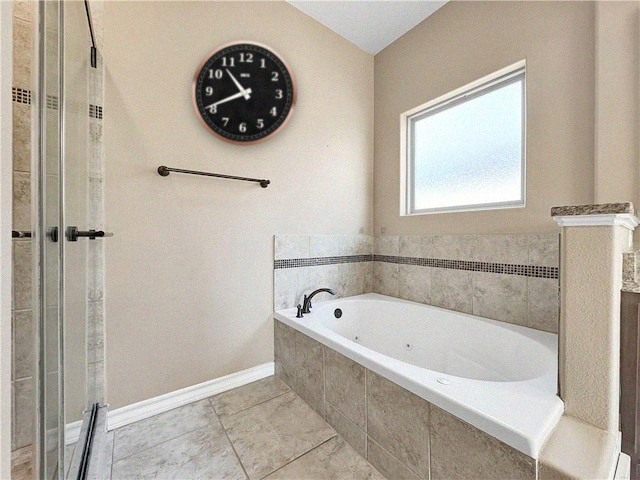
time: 10:41
